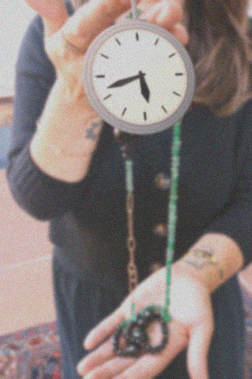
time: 5:42
